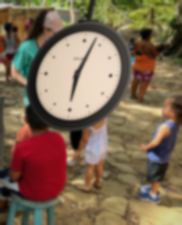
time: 6:03
